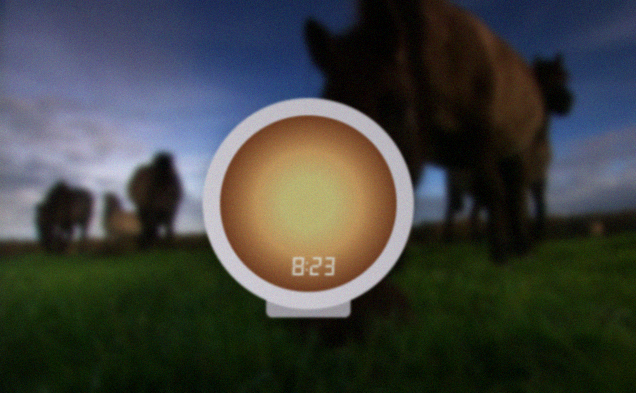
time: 8:23
